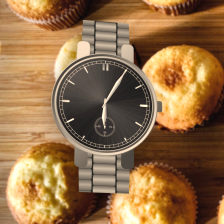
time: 6:05
